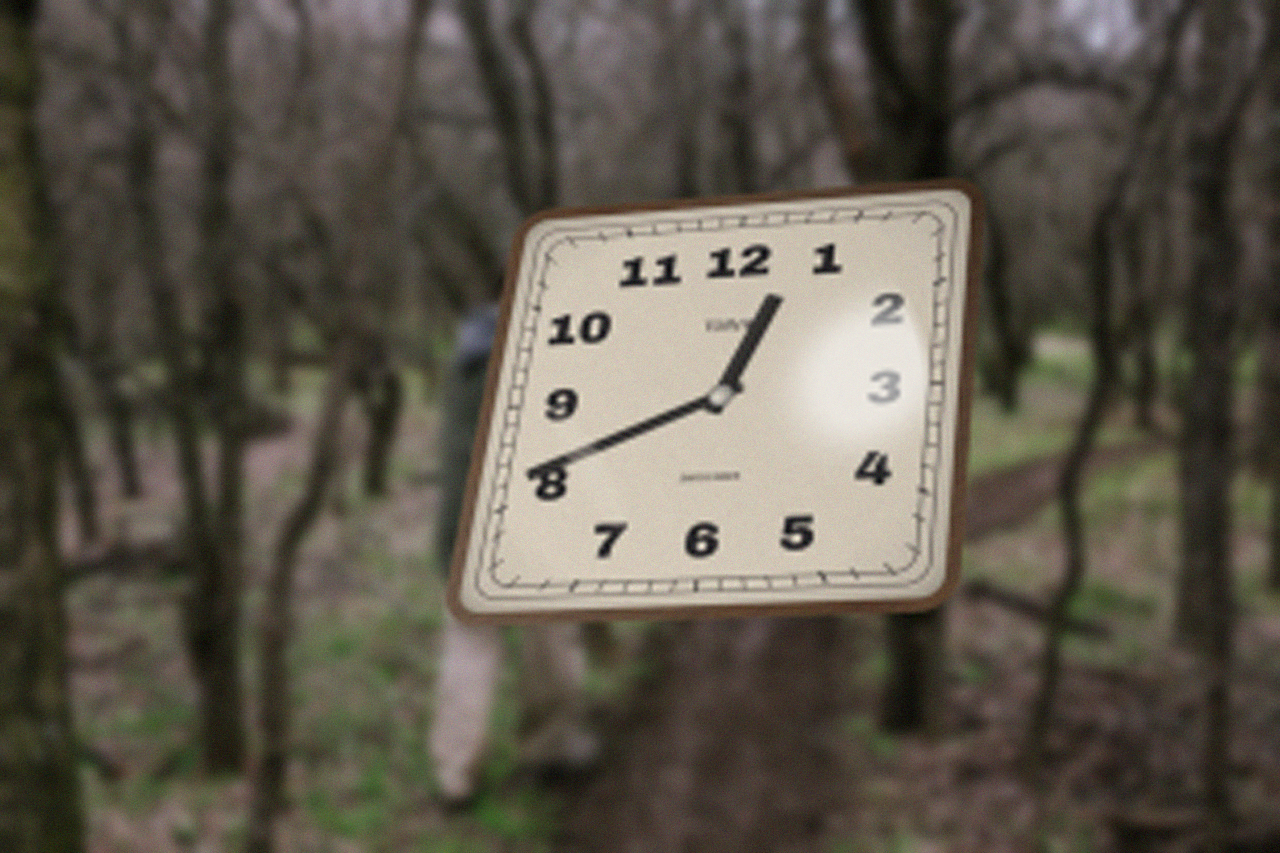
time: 12:41
